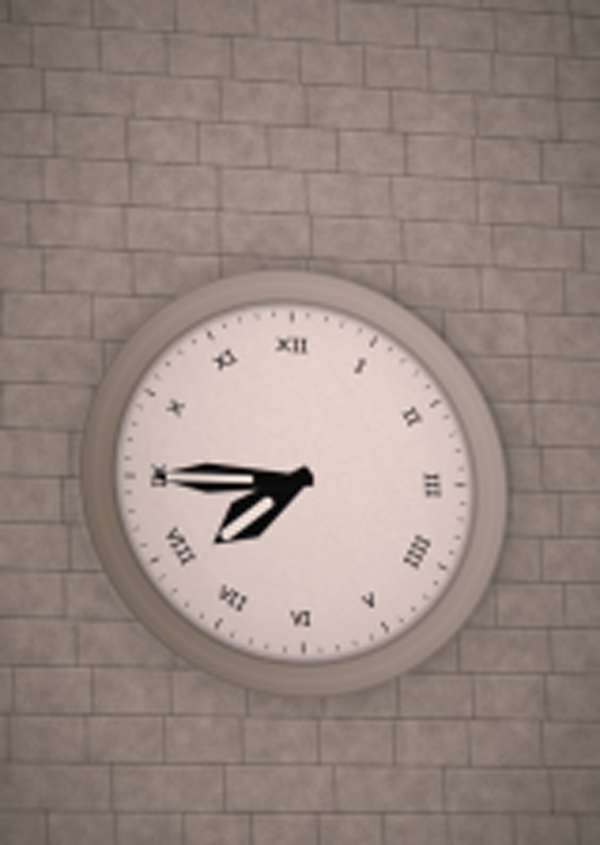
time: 7:45
